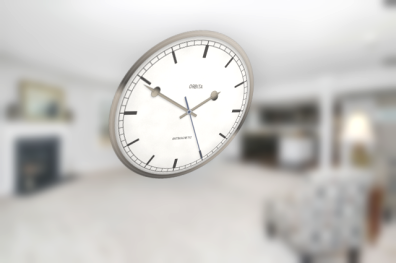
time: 1:49:25
